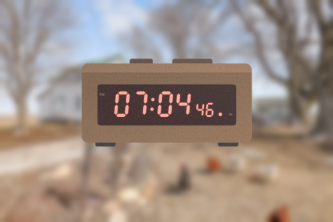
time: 7:04:46
